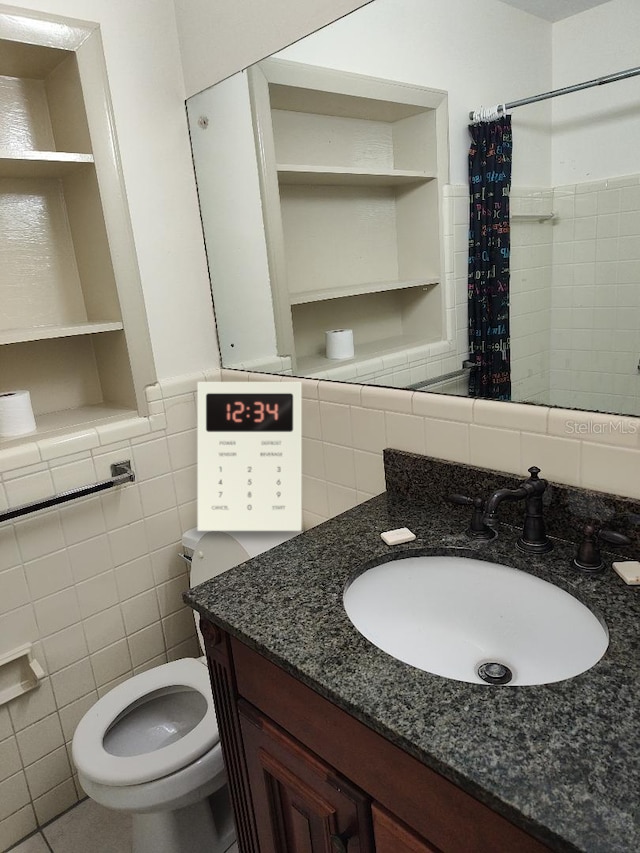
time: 12:34
